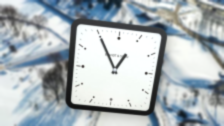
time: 12:55
